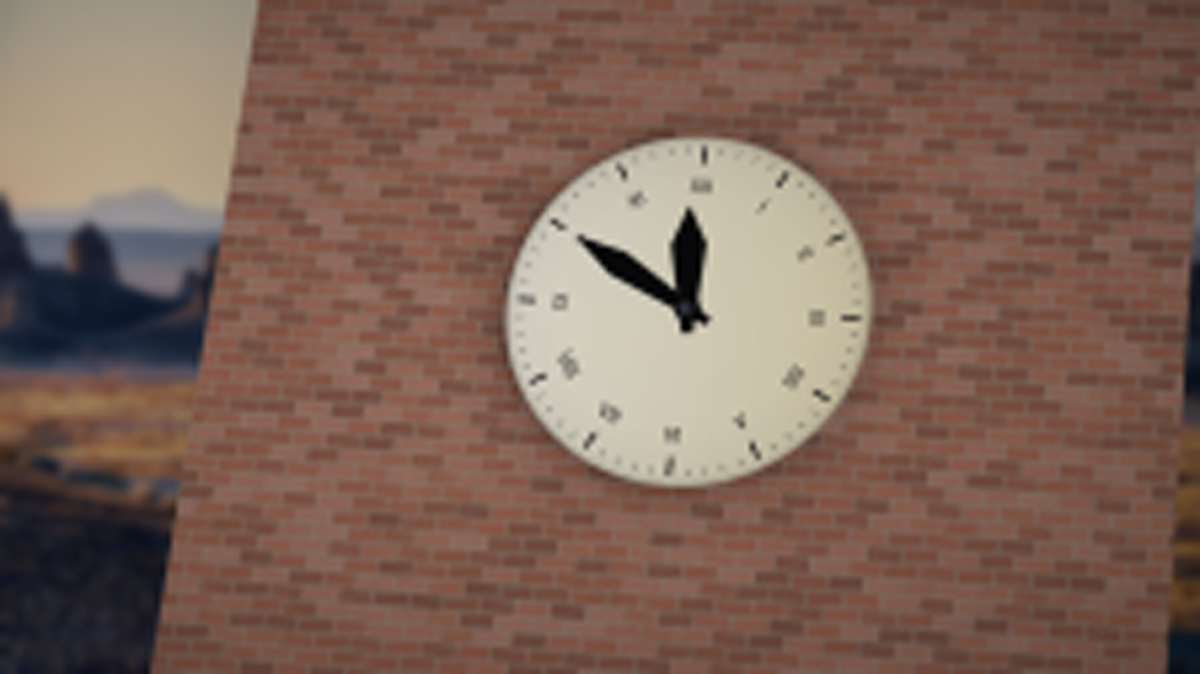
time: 11:50
